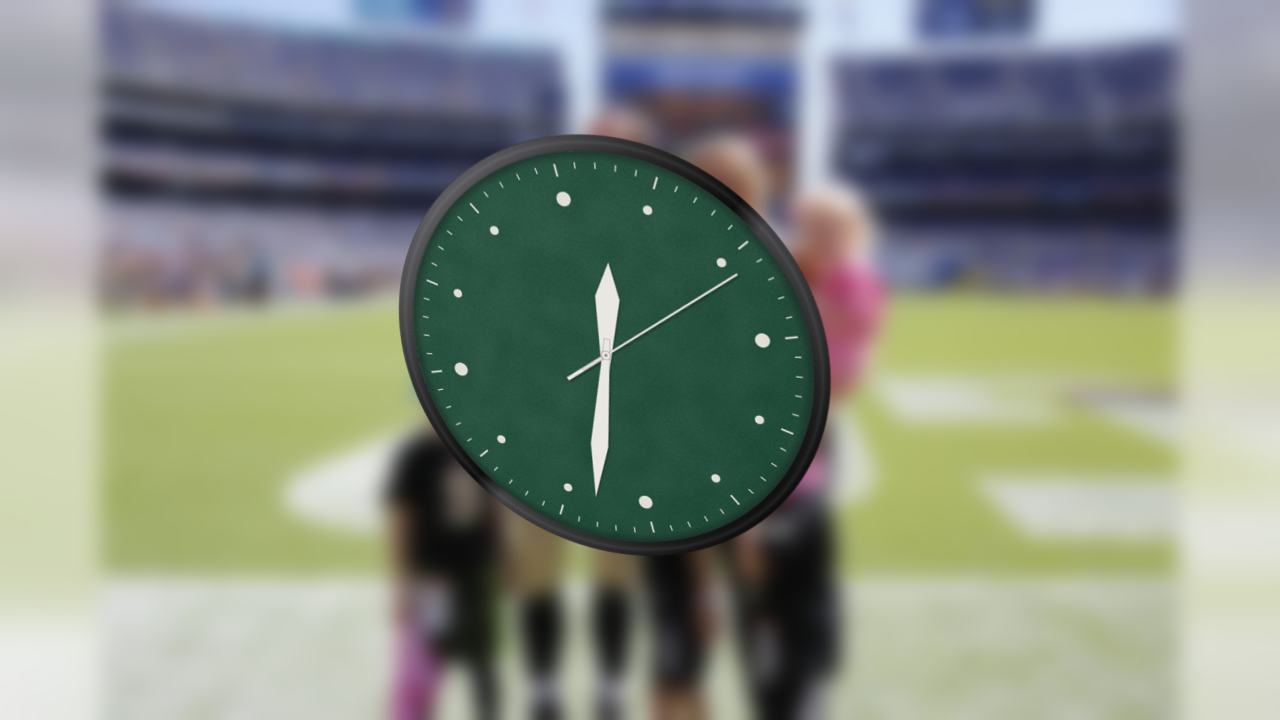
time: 12:33:11
